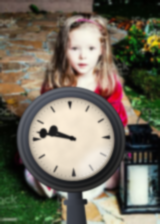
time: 9:47
